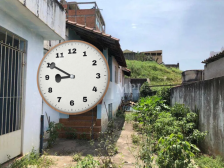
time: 8:50
